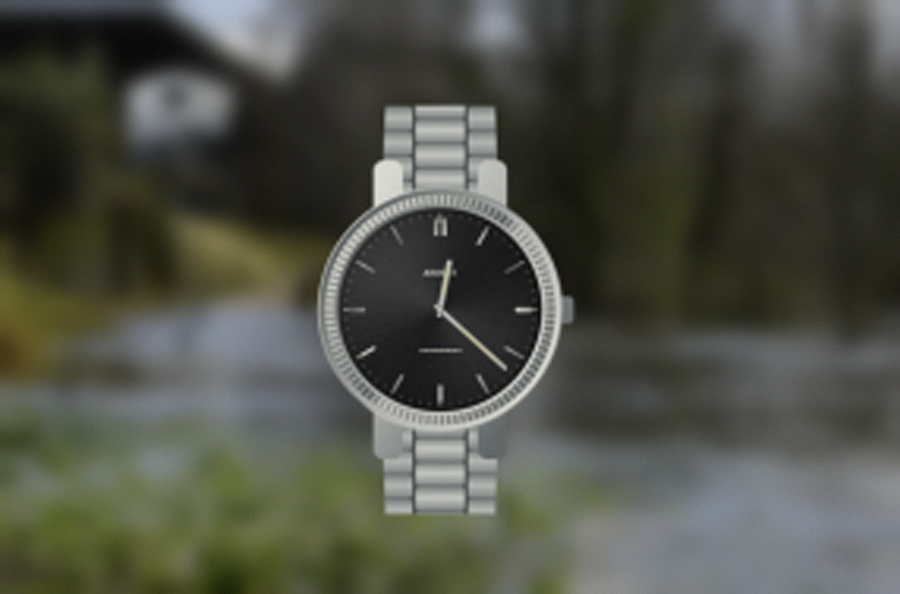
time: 12:22
